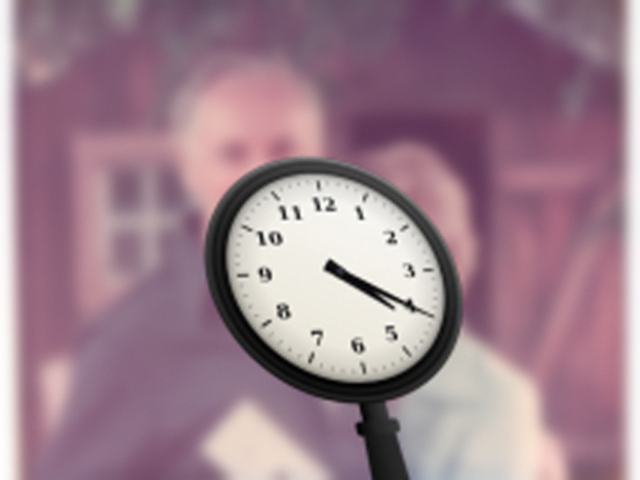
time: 4:20
